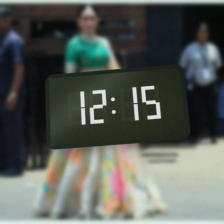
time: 12:15
